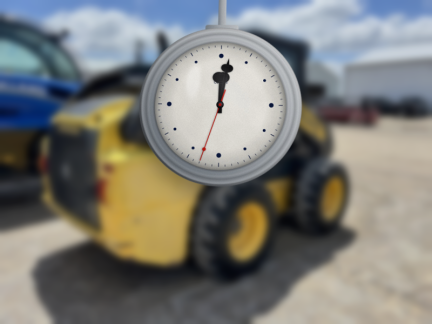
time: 12:01:33
